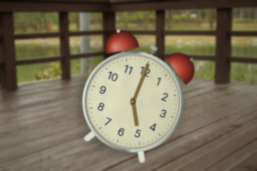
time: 5:00
